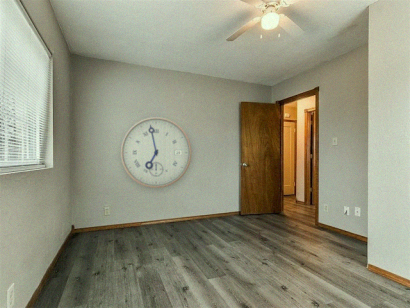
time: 6:58
